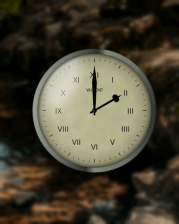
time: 2:00
